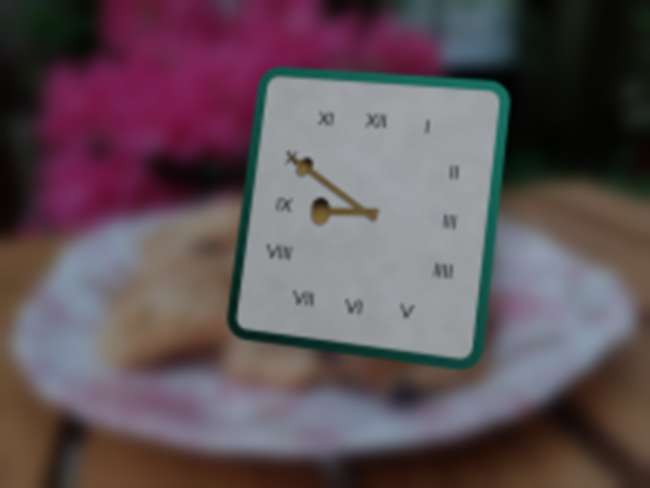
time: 8:50
